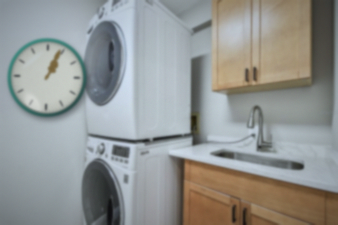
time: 1:04
